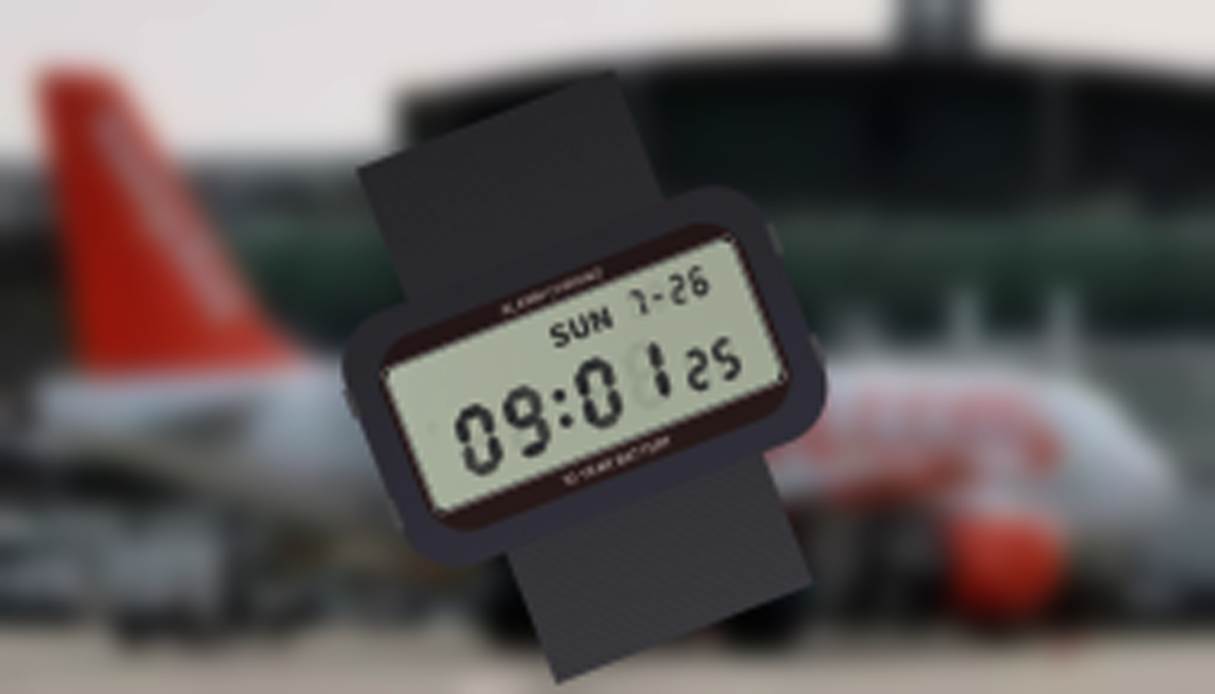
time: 9:01:25
